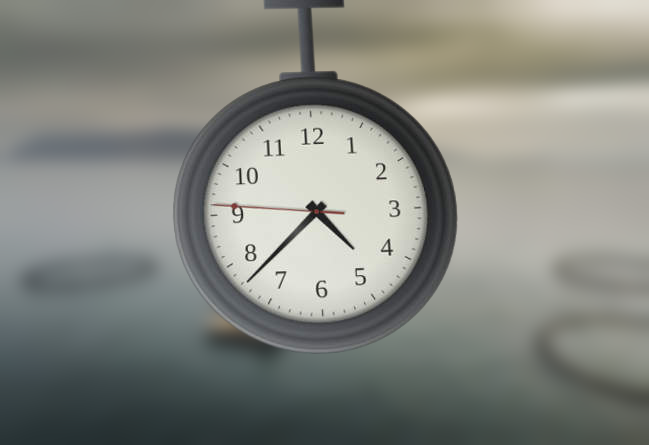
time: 4:37:46
